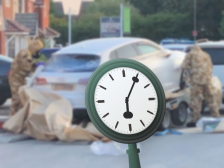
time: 6:05
